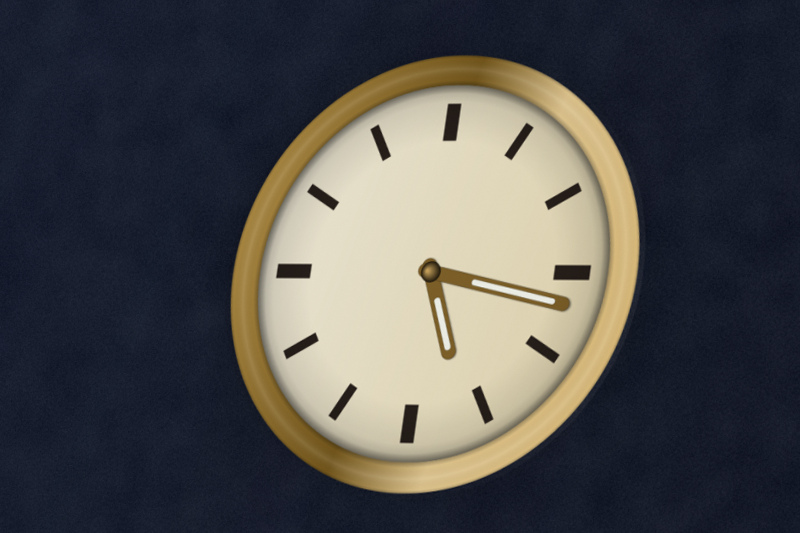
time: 5:17
